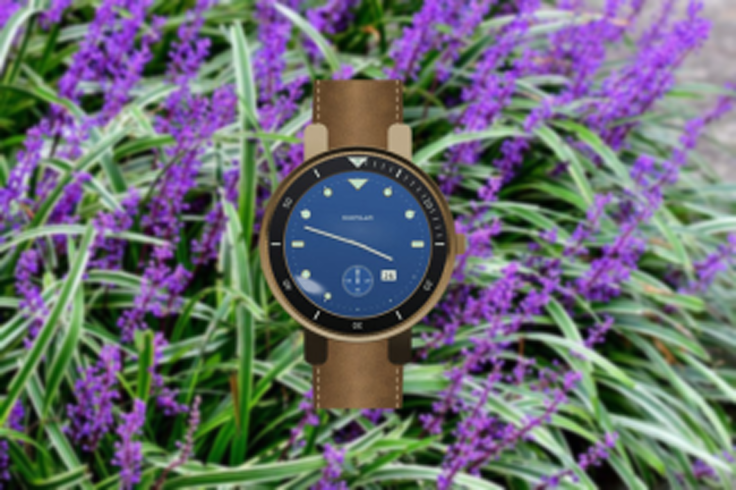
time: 3:48
